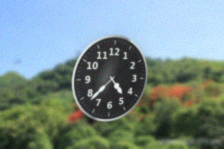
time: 4:38
